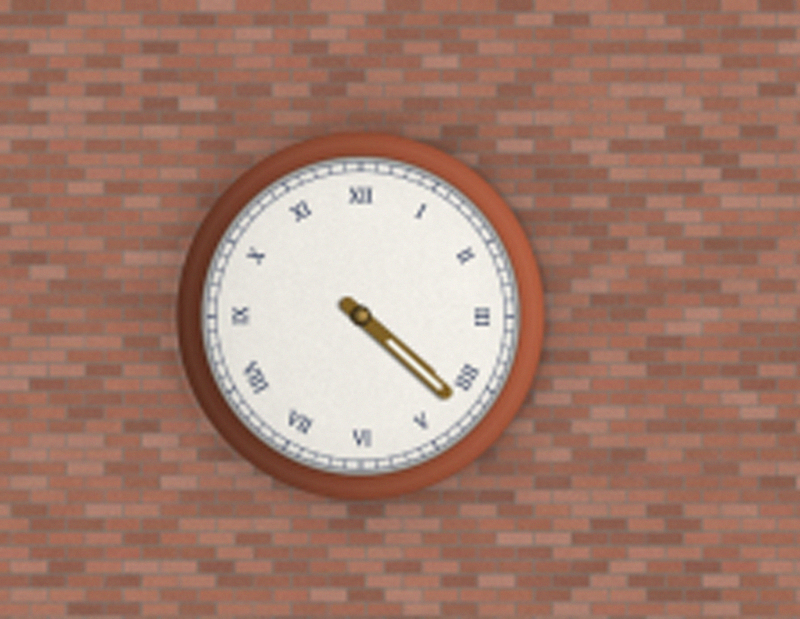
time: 4:22
